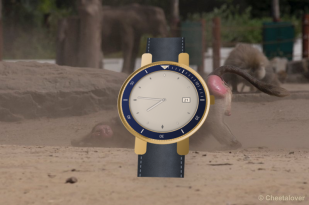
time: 7:46
